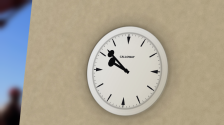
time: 9:52
